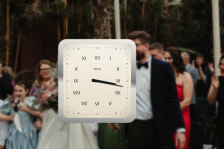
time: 3:17
